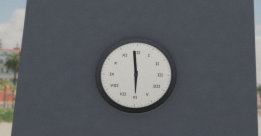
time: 5:59
